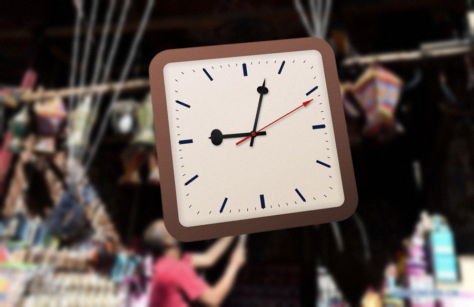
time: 9:03:11
